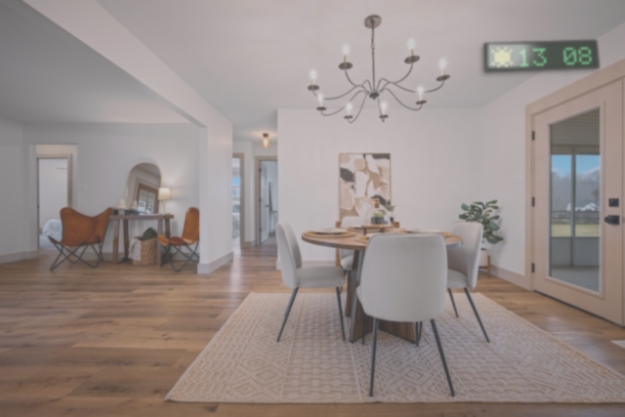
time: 13:08
